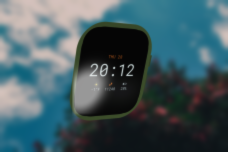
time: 20:12
